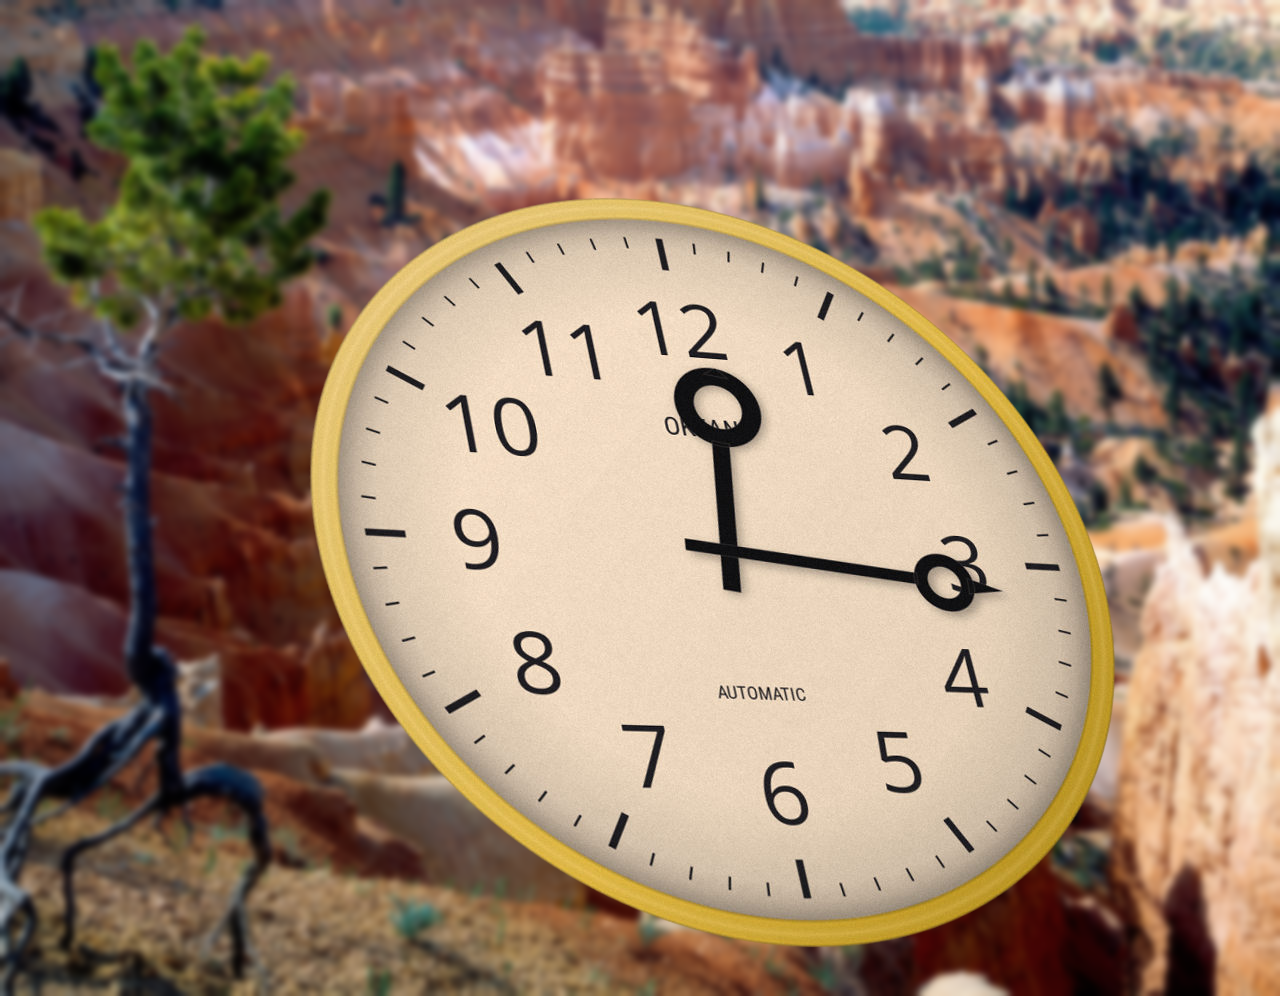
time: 12:16
